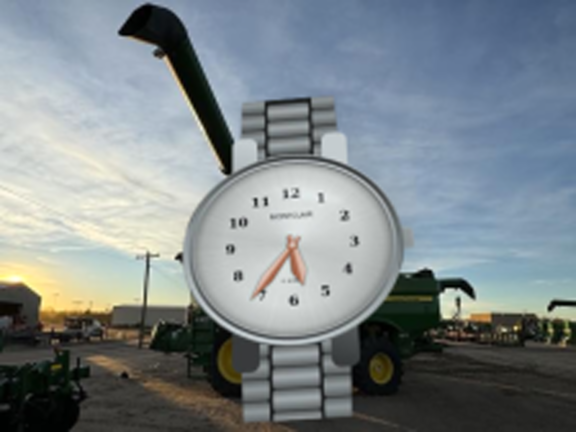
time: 5:36
